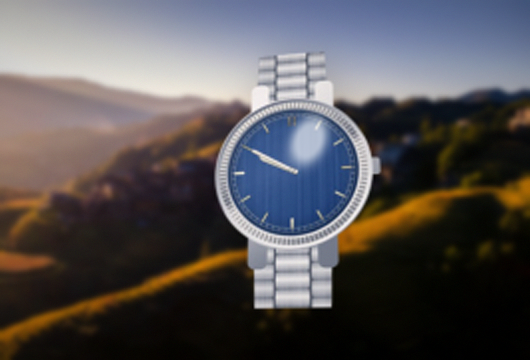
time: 9:50
